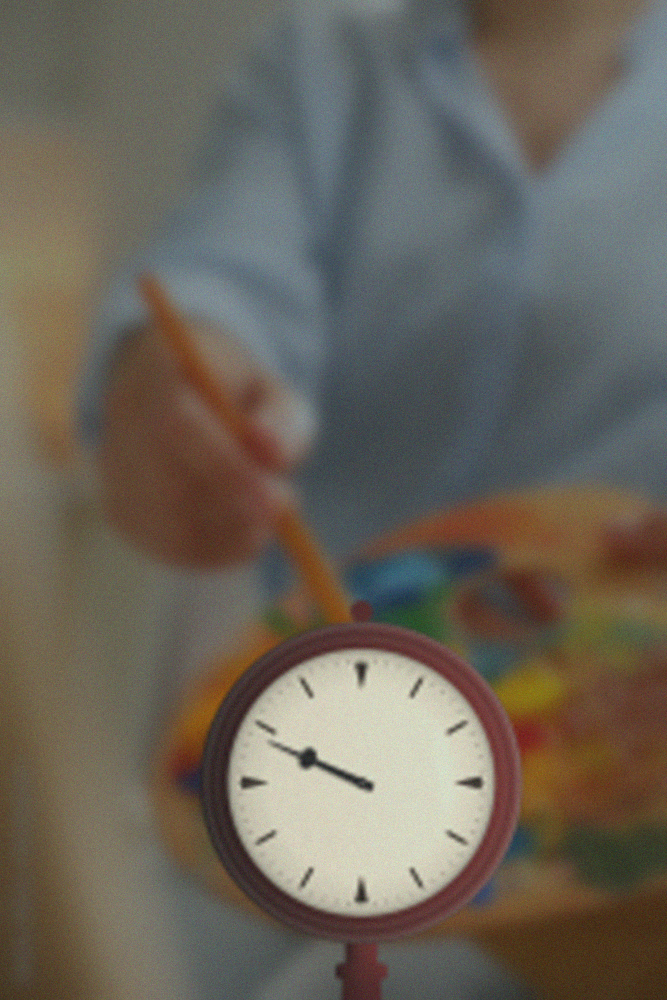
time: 9:49
